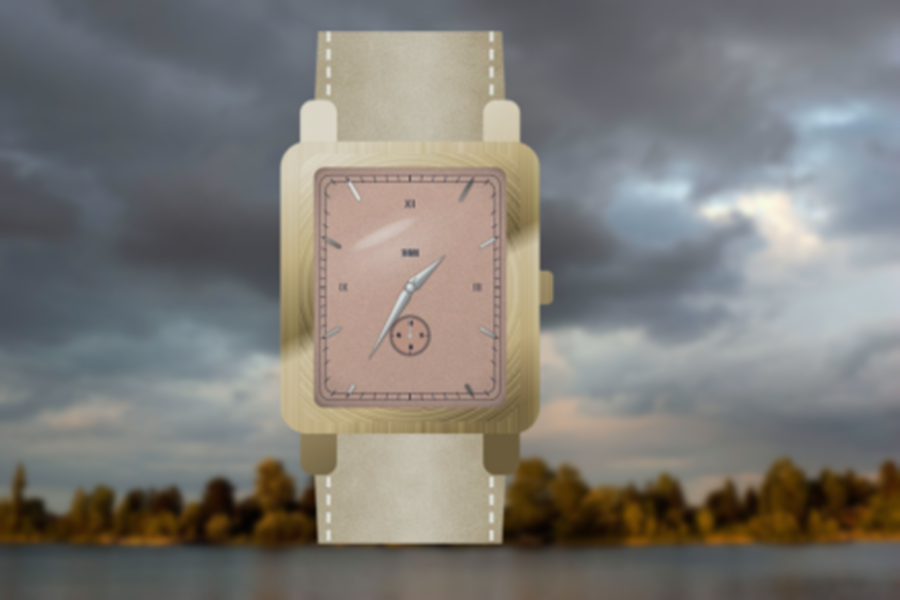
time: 1:35
